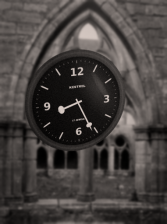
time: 8:26
